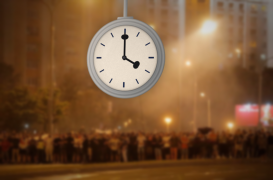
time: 4:00
